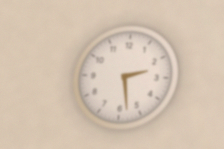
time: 2:28
